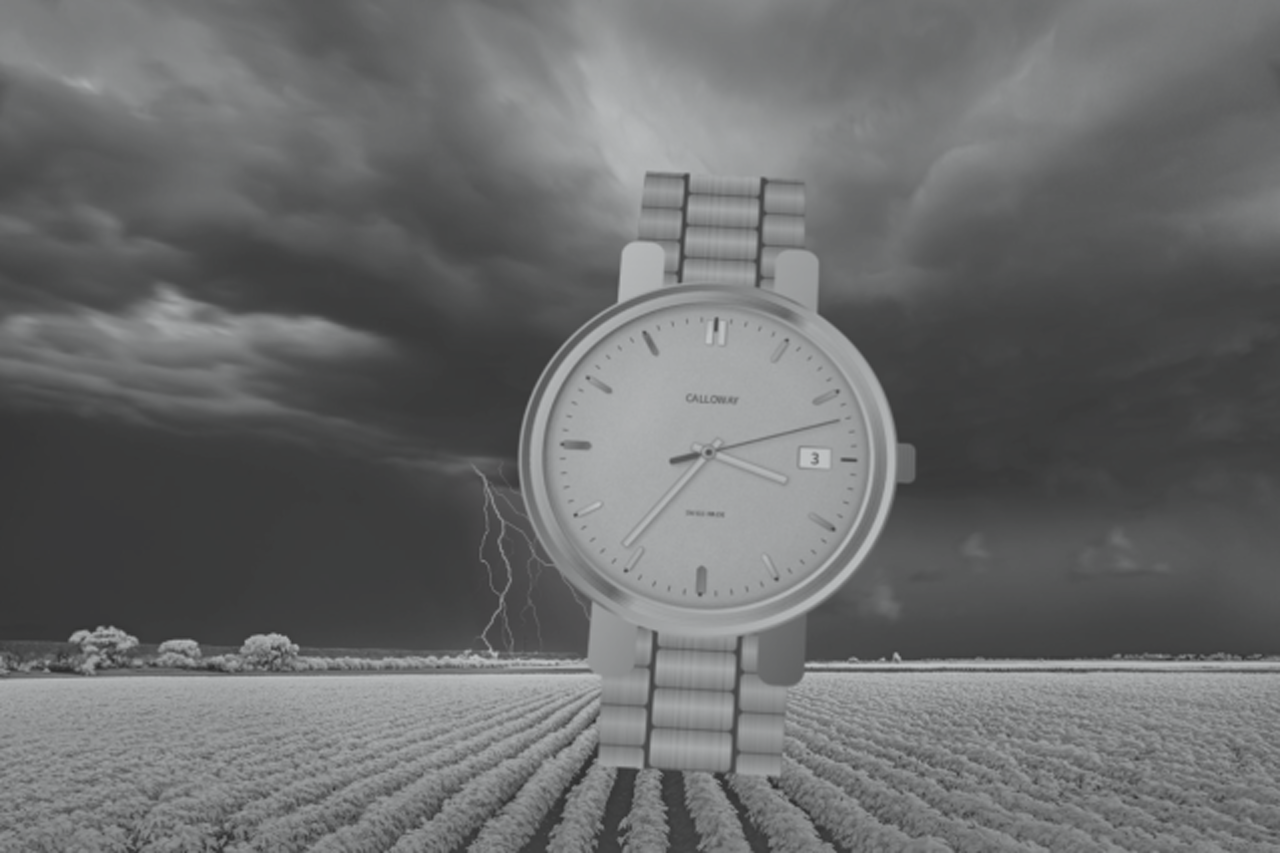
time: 3:36:12
